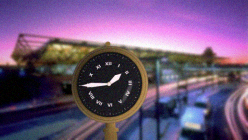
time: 1:45
